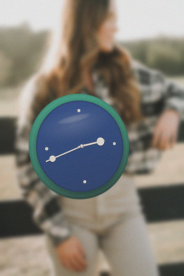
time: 2:42
